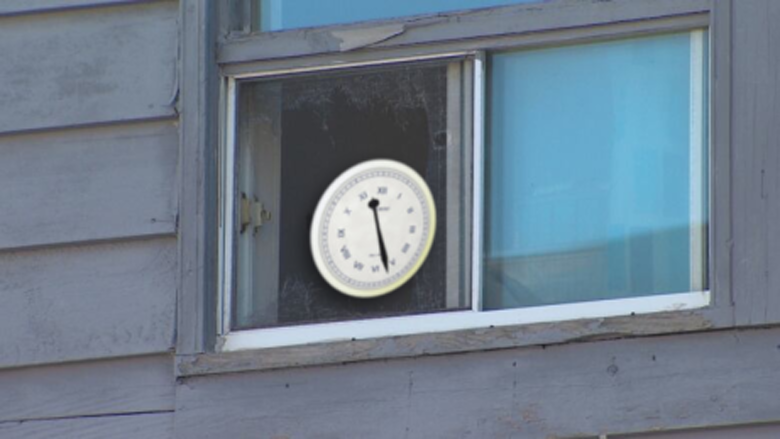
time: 11:27
